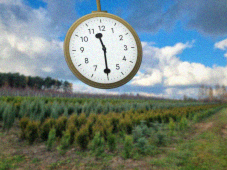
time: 11:30
